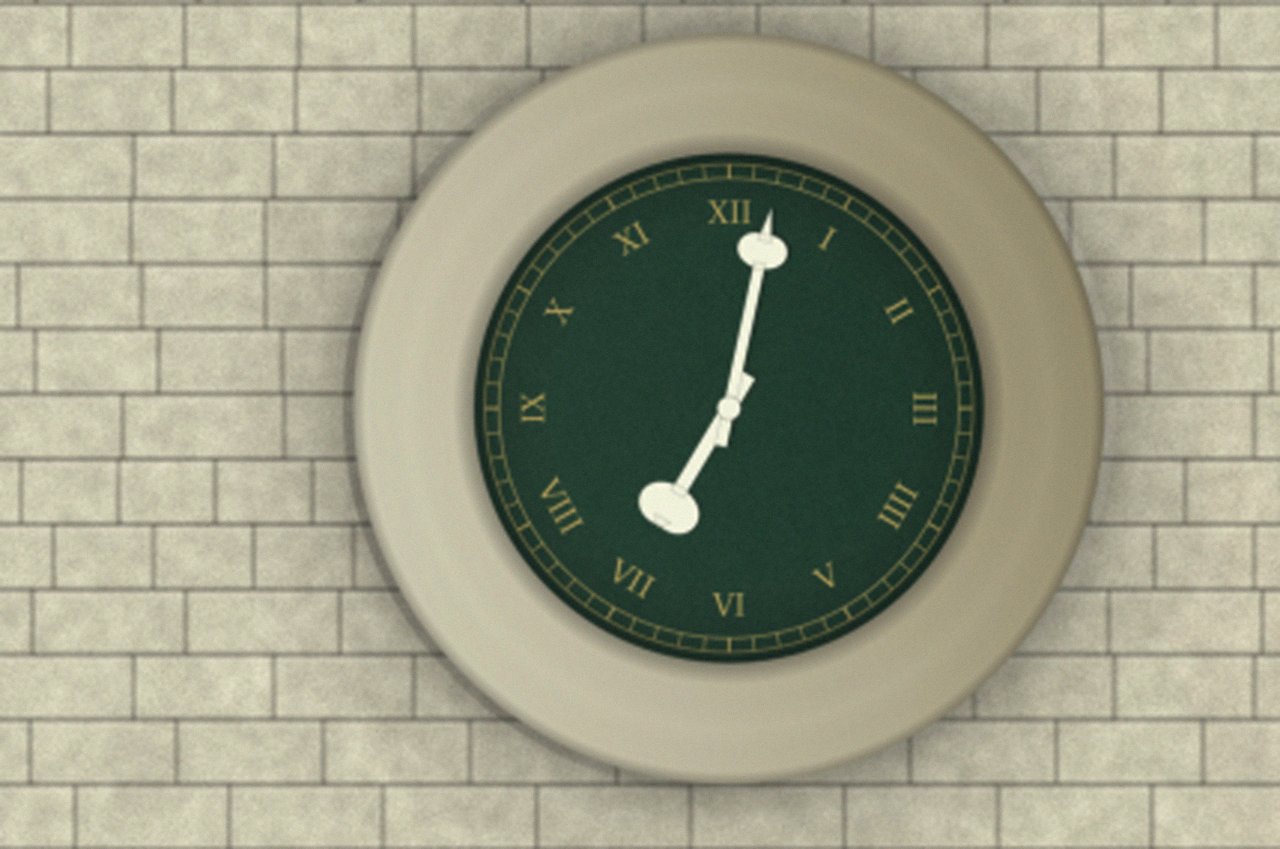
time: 7:02
